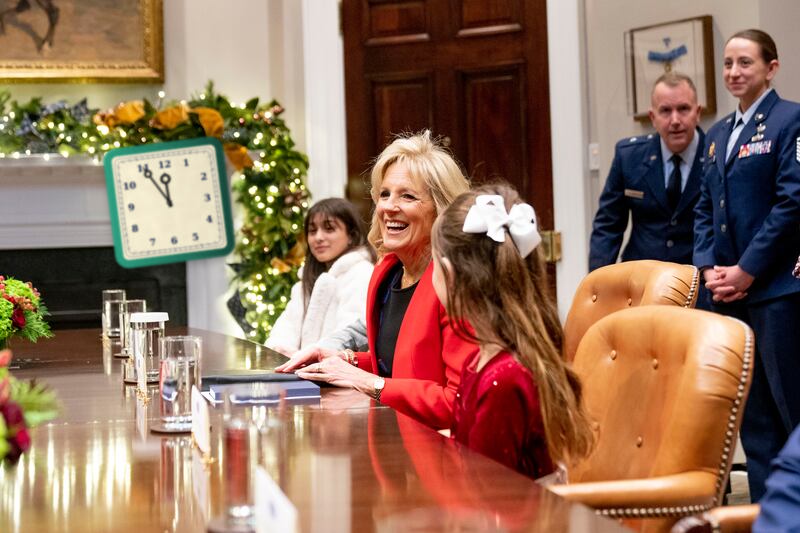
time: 11:55
